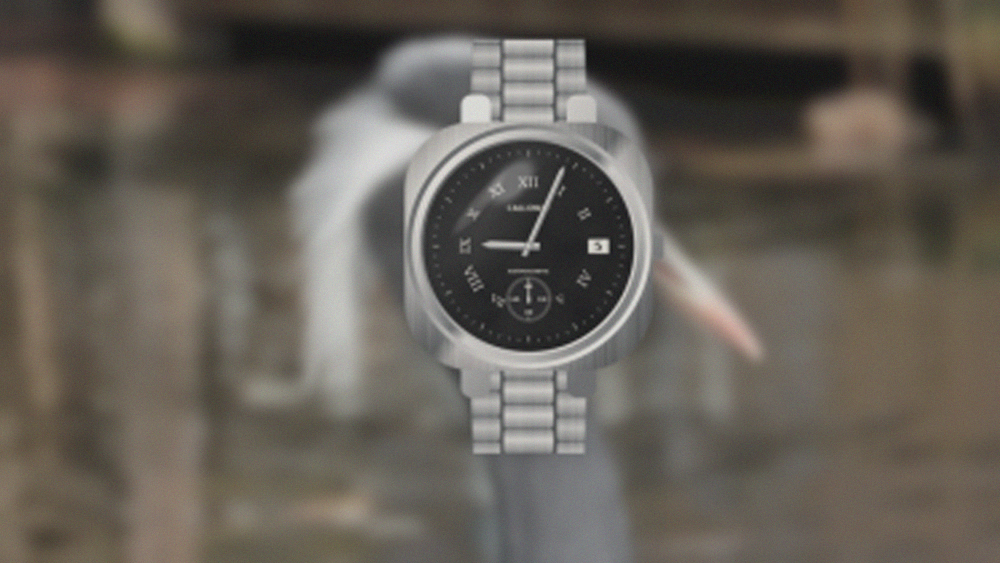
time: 9:04
